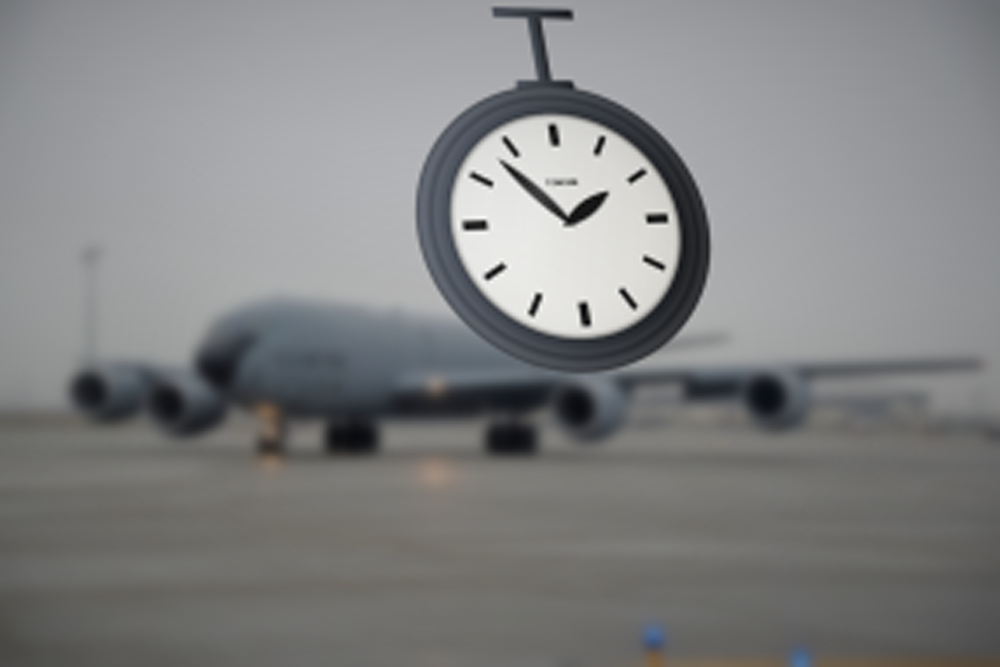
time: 1:53
